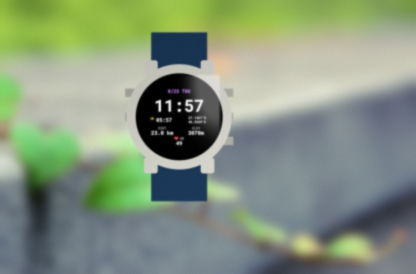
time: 11:57
